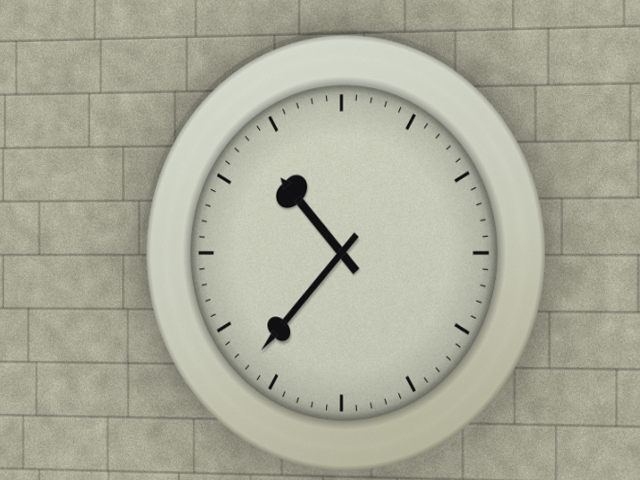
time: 10:37
